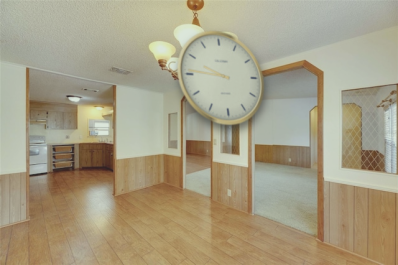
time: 9:46
